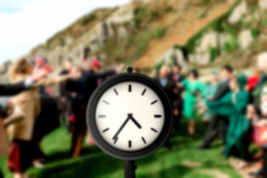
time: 4:36
